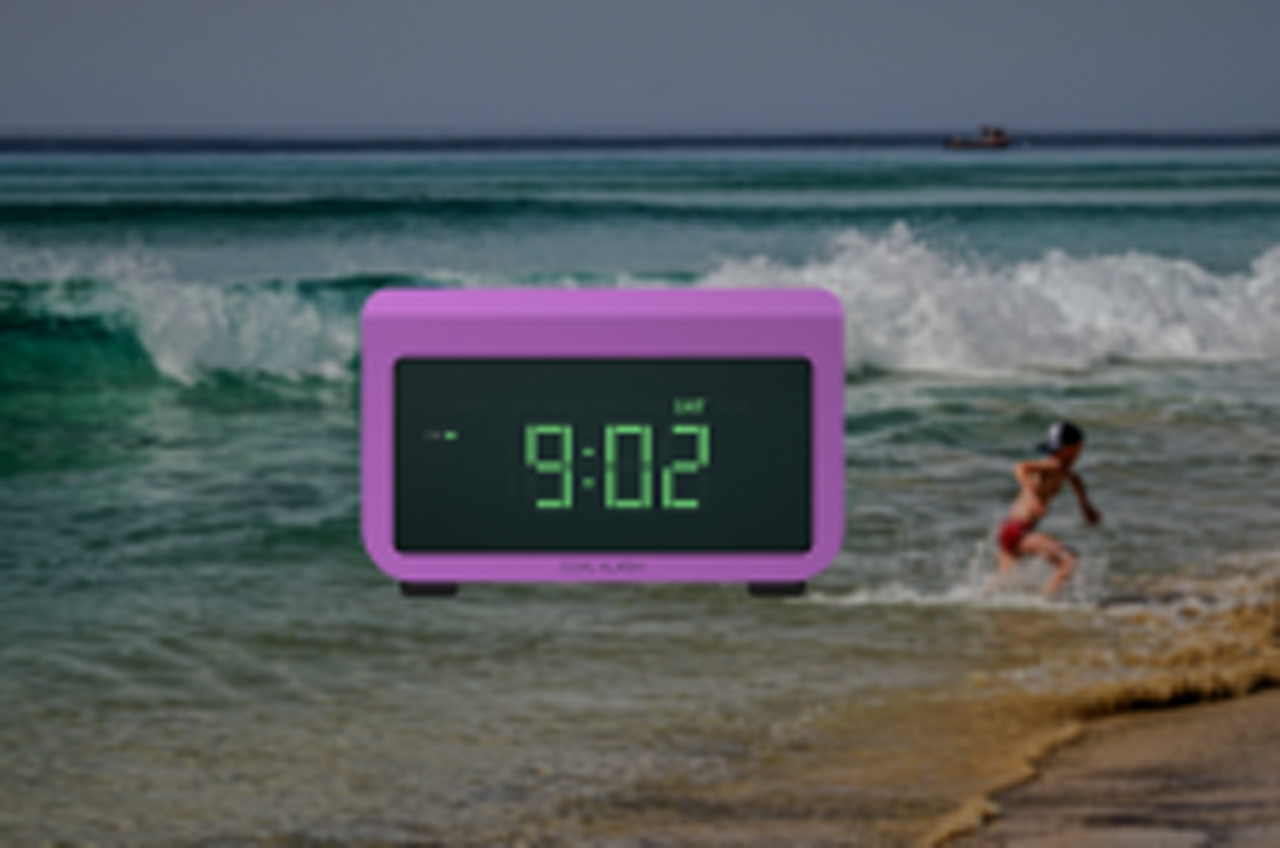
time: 9:02
